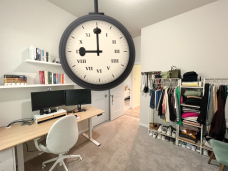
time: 9:00
